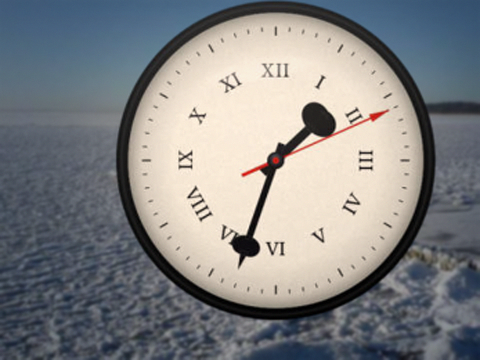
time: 1:33:11
